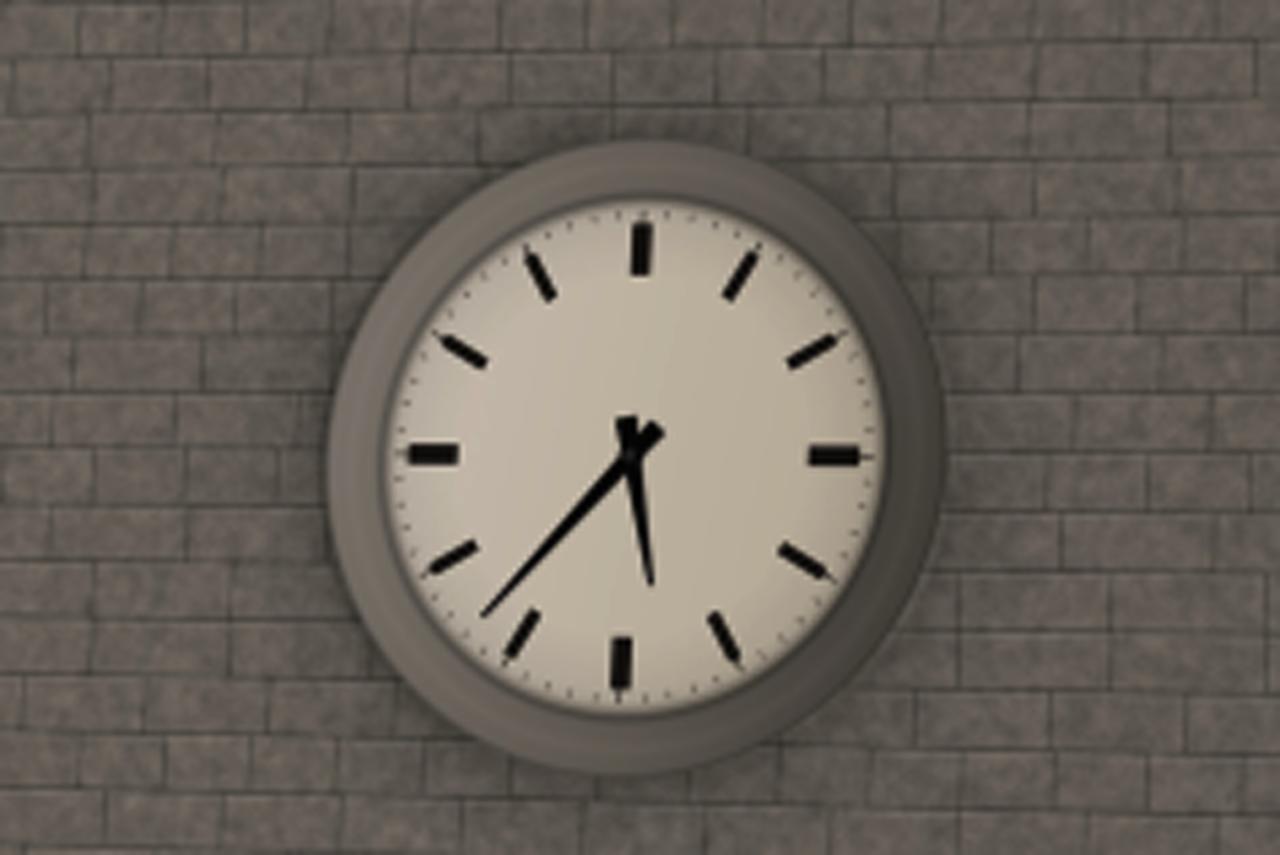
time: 5:37
